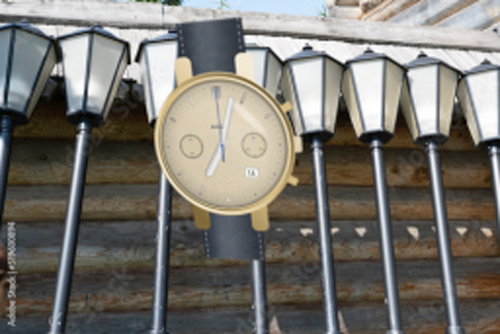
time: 7:03
